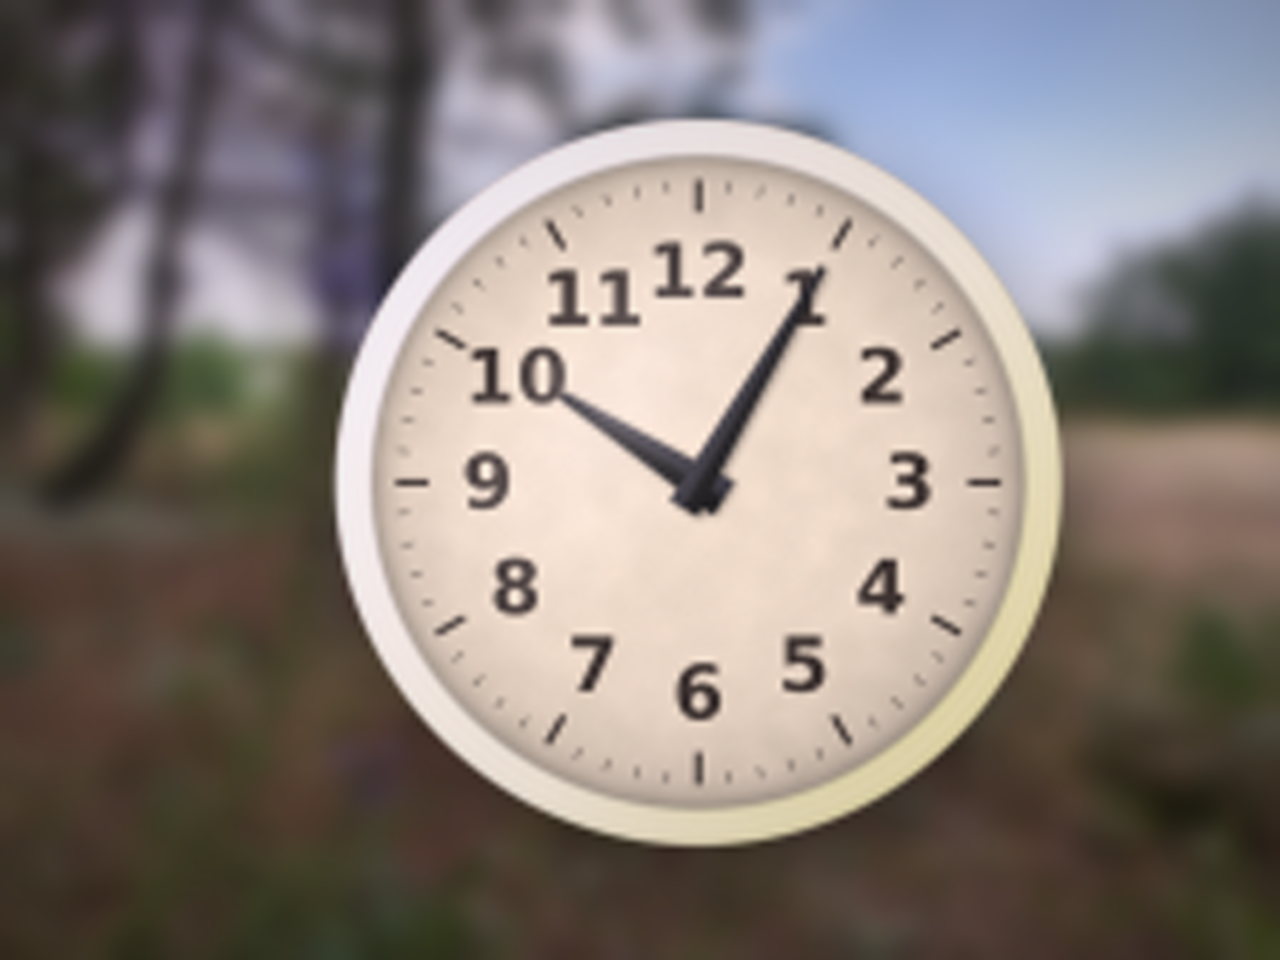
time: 10:05
